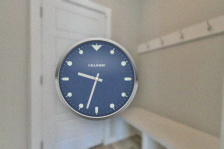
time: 9:33
